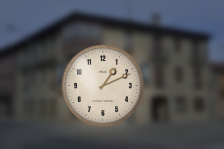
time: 1:11
